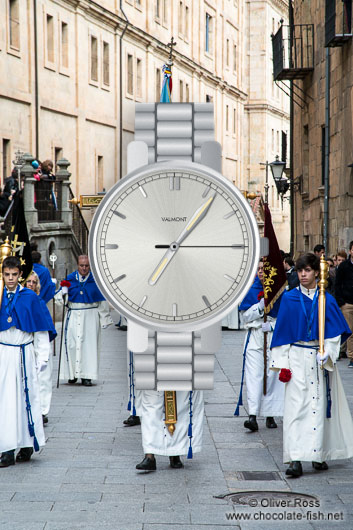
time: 7:06:15
